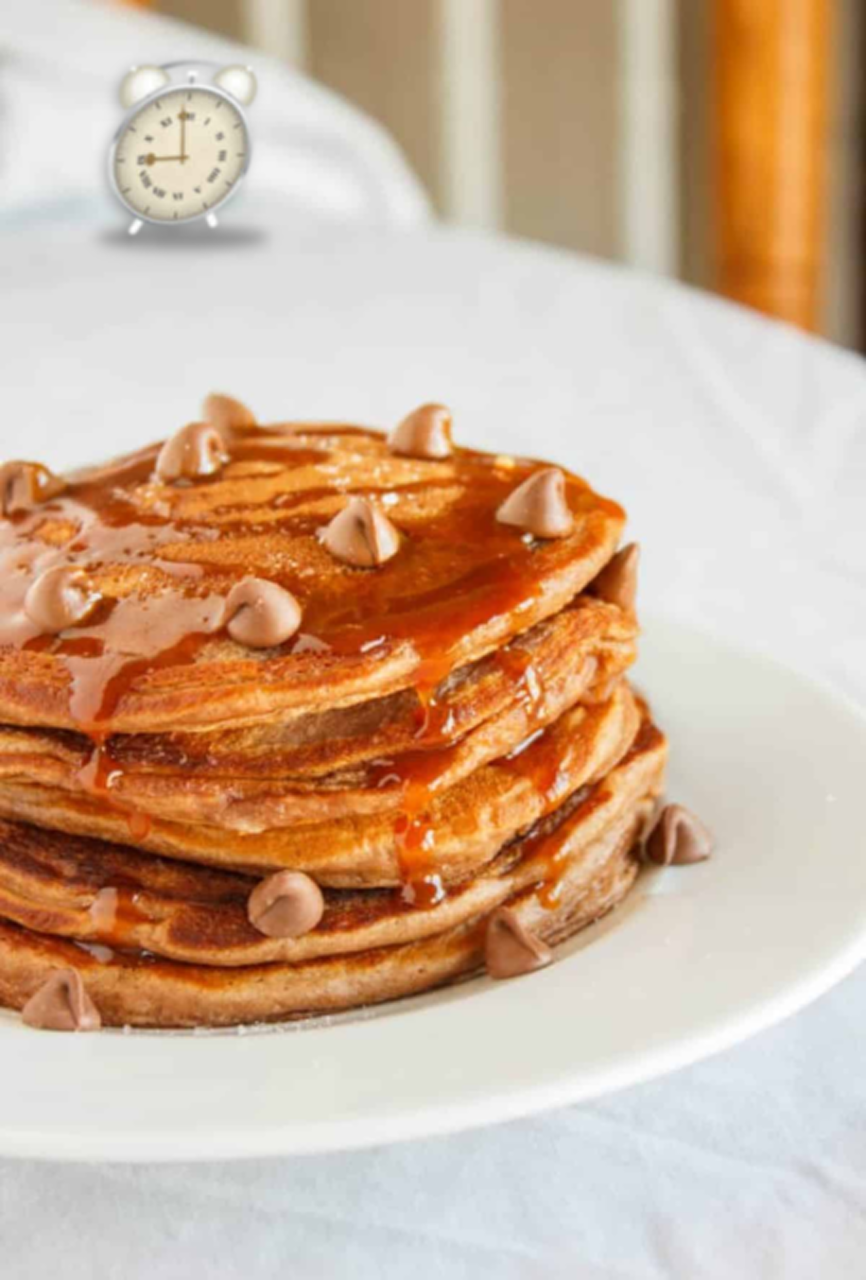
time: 8:59
